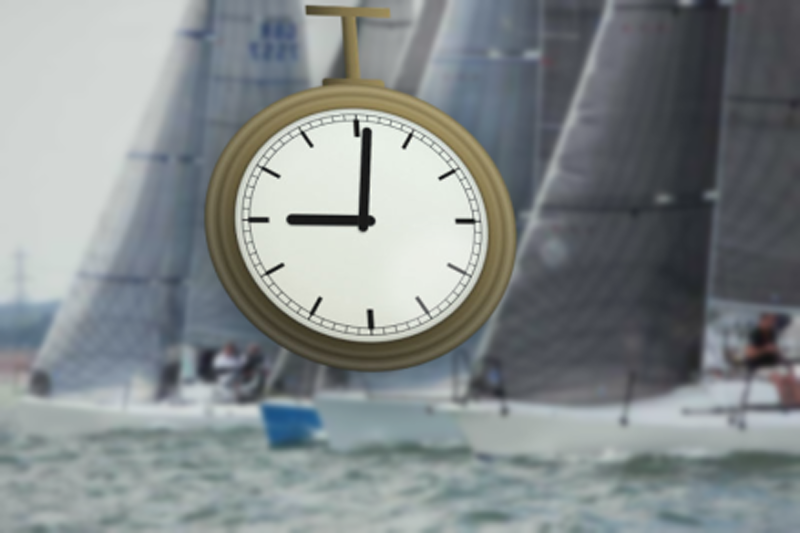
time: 9:01
